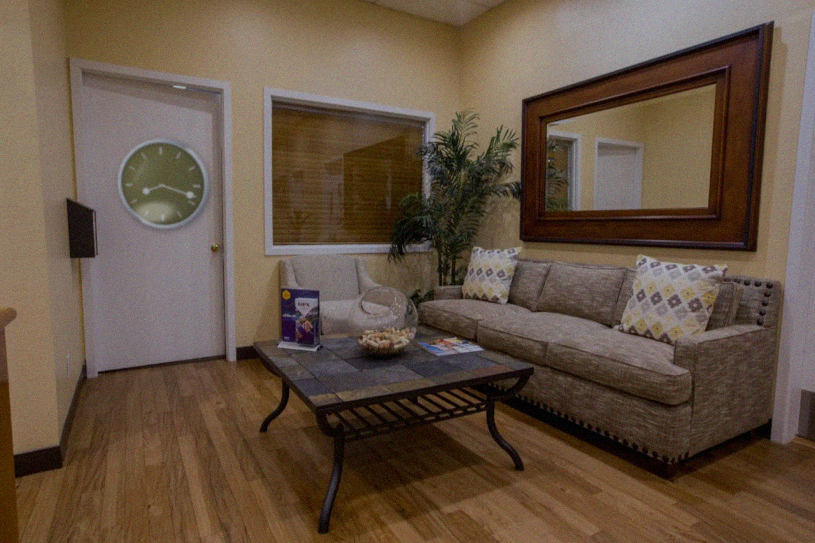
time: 8:18
